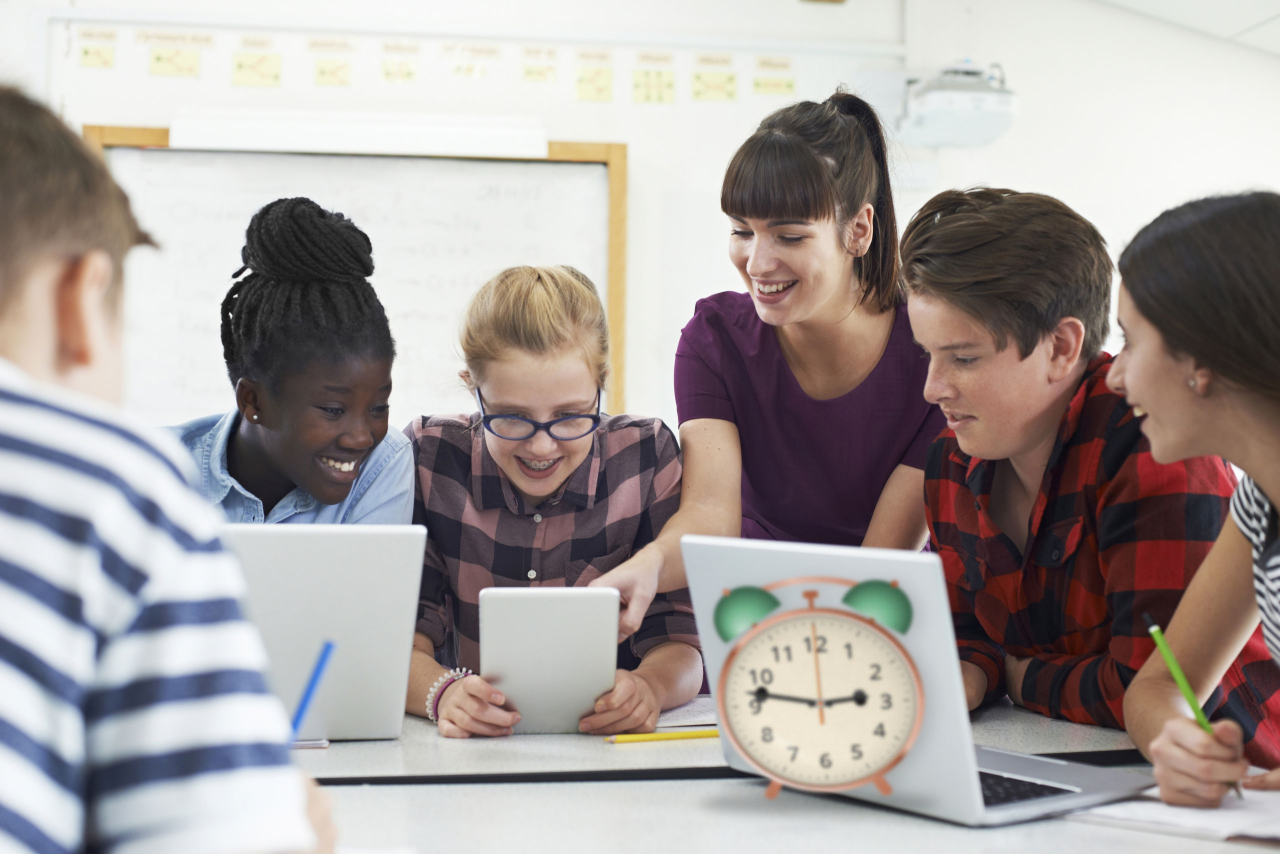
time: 2:47:00
